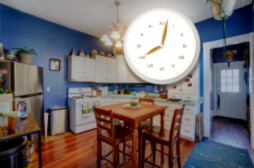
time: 8:02
